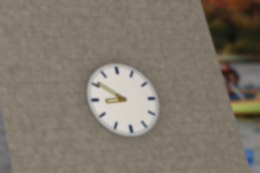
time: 8:51
